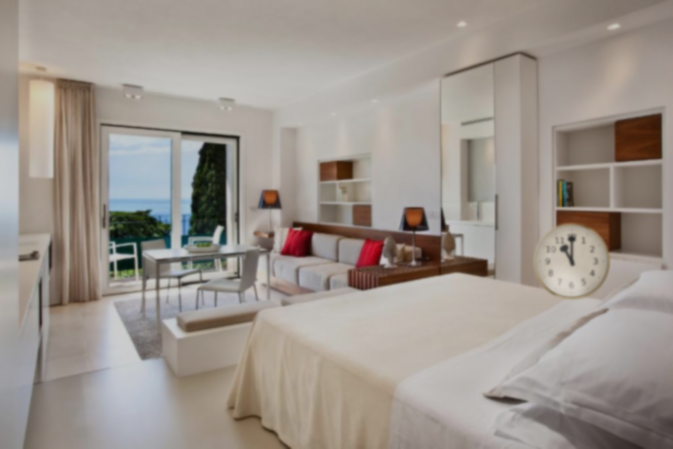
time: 11:00
